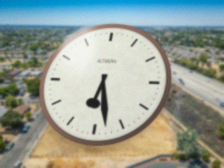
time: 6:28
